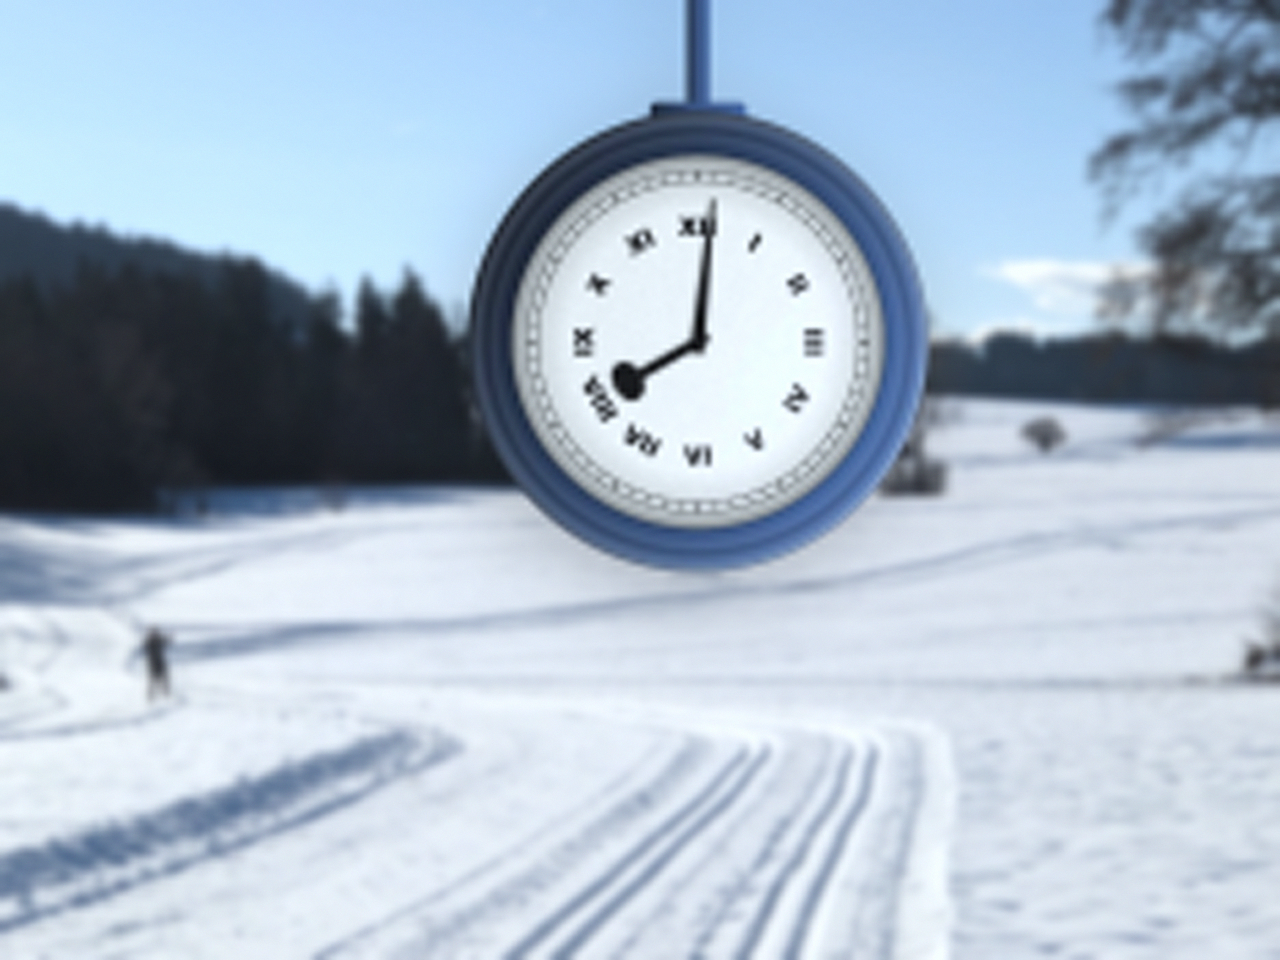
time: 8:01
